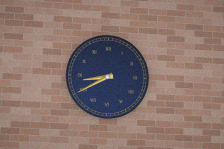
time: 8:40
